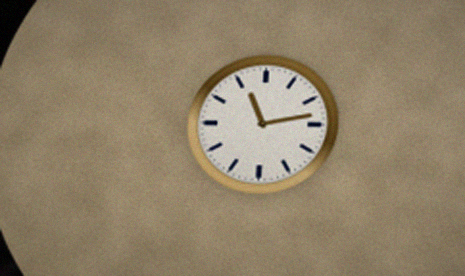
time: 11:13
